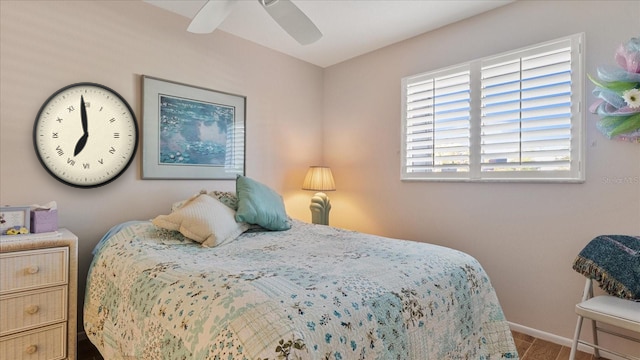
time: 6:59
